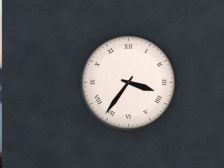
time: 3:36
